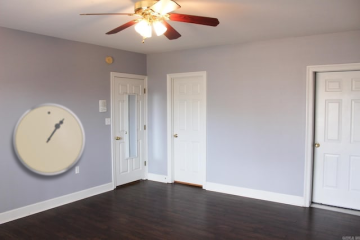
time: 1:06
